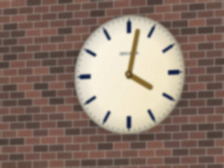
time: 4:02
